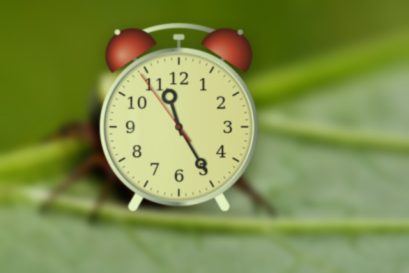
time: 11:24:54
